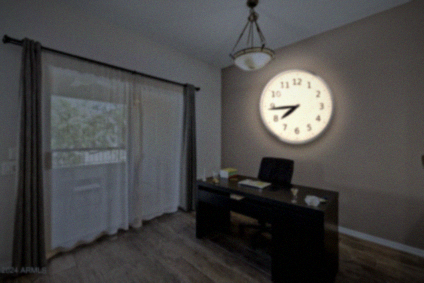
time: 7:44
